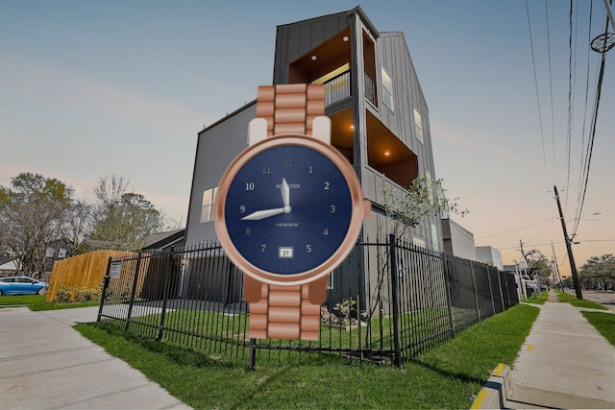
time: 11:43
